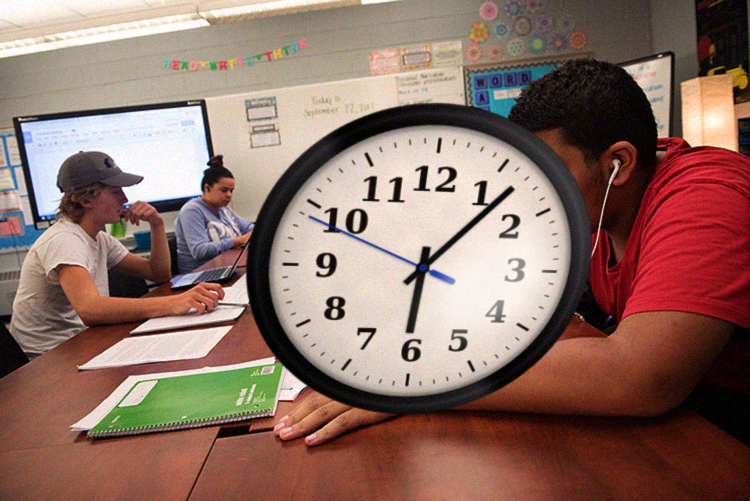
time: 6:06:49
